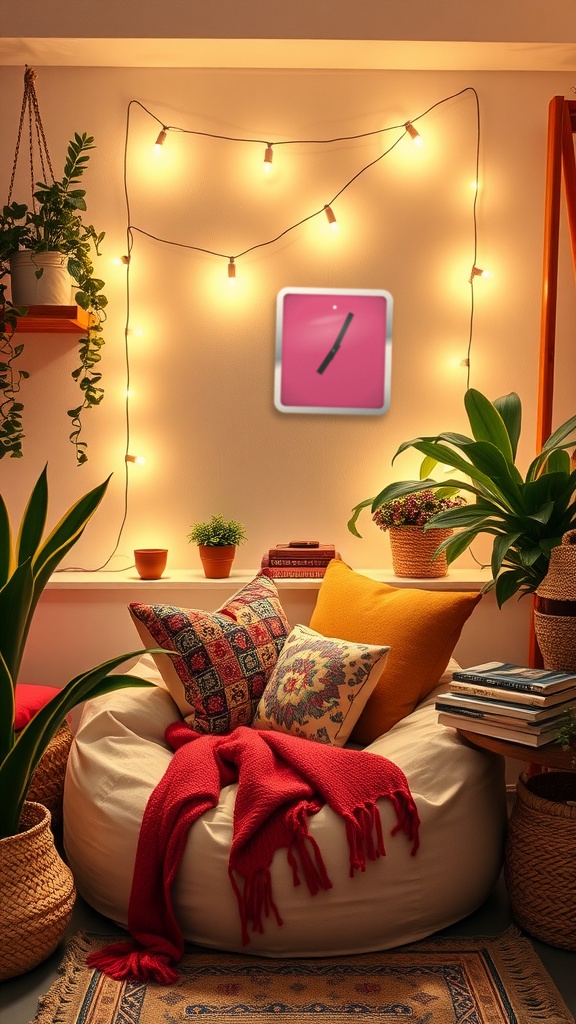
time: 7:04
